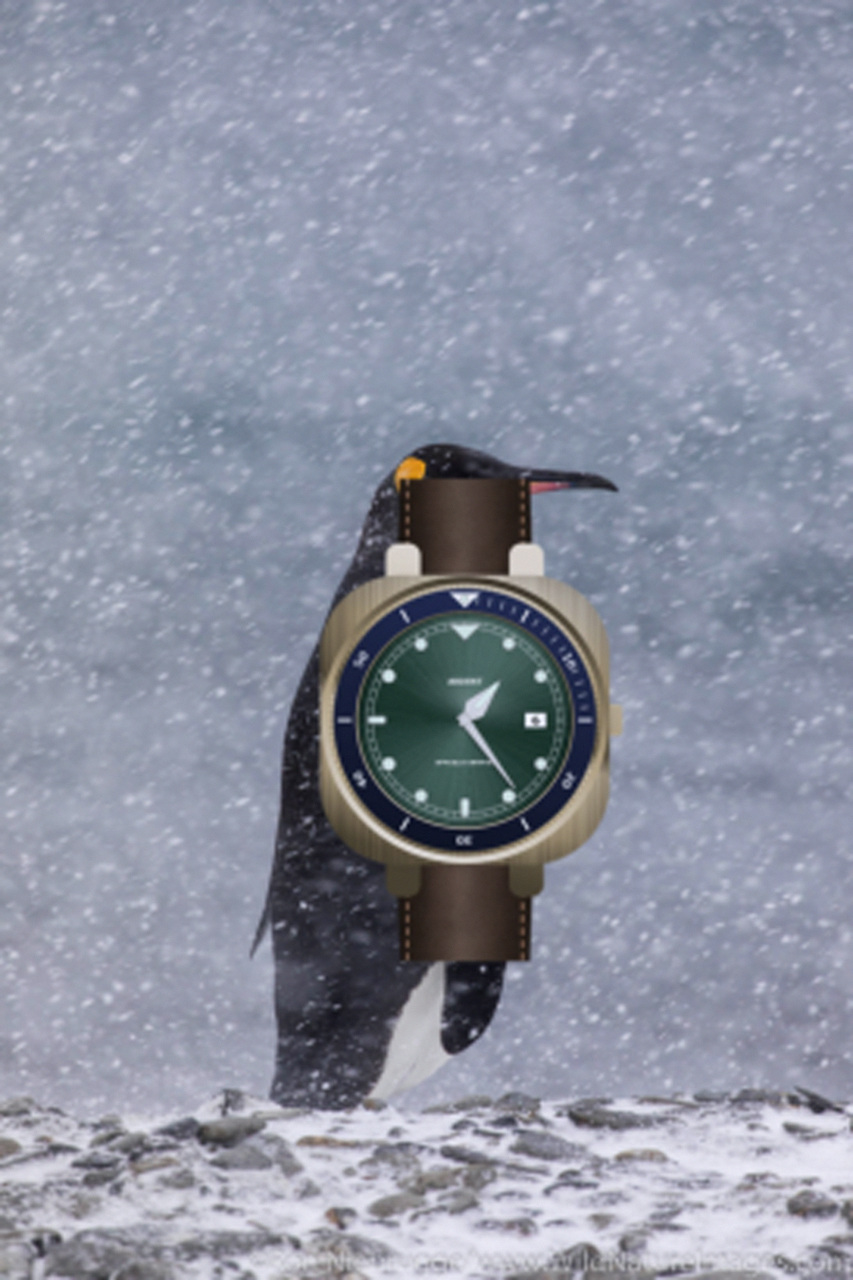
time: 1:24
